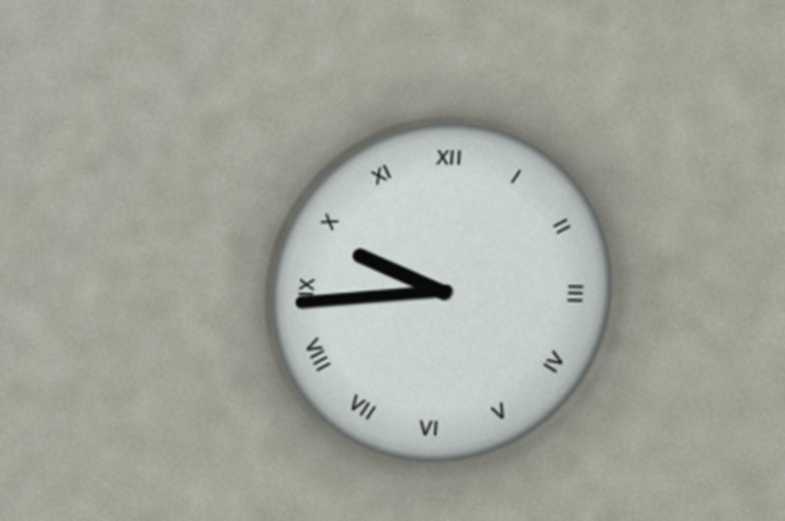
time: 9:44
